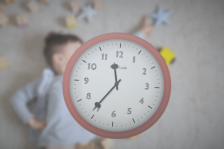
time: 11:36
